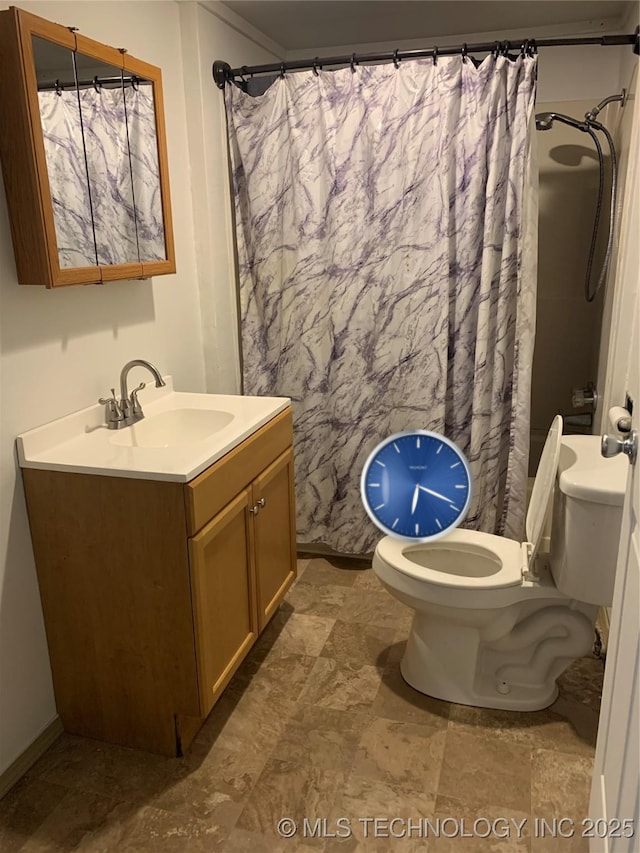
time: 6:19
